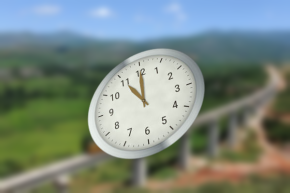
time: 11:00
